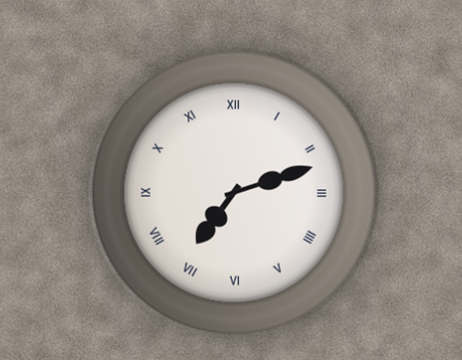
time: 7:12
